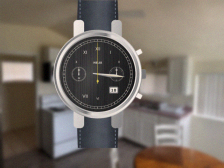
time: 3:16
